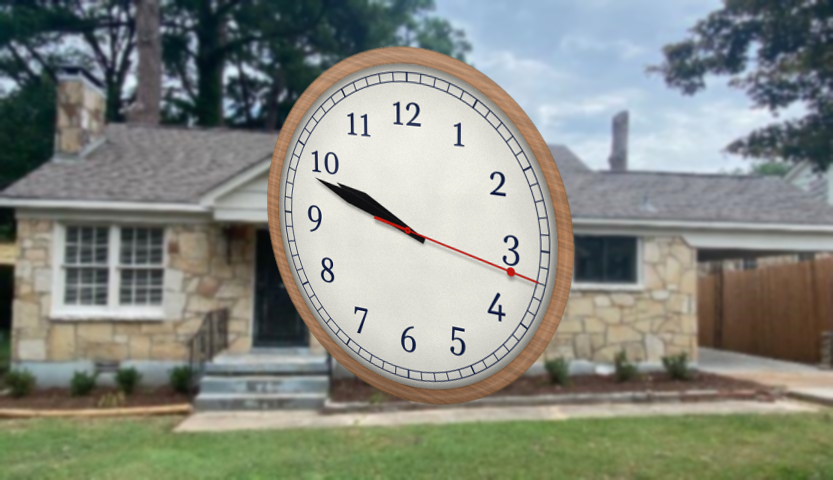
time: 9:48:17
